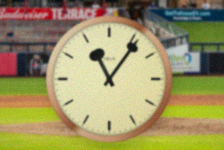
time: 11:06
